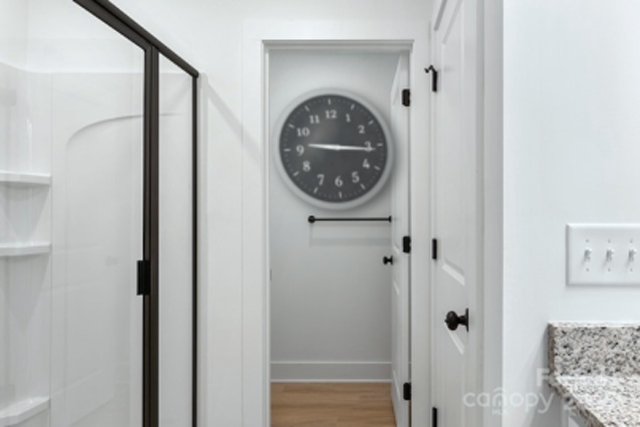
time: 9:16
